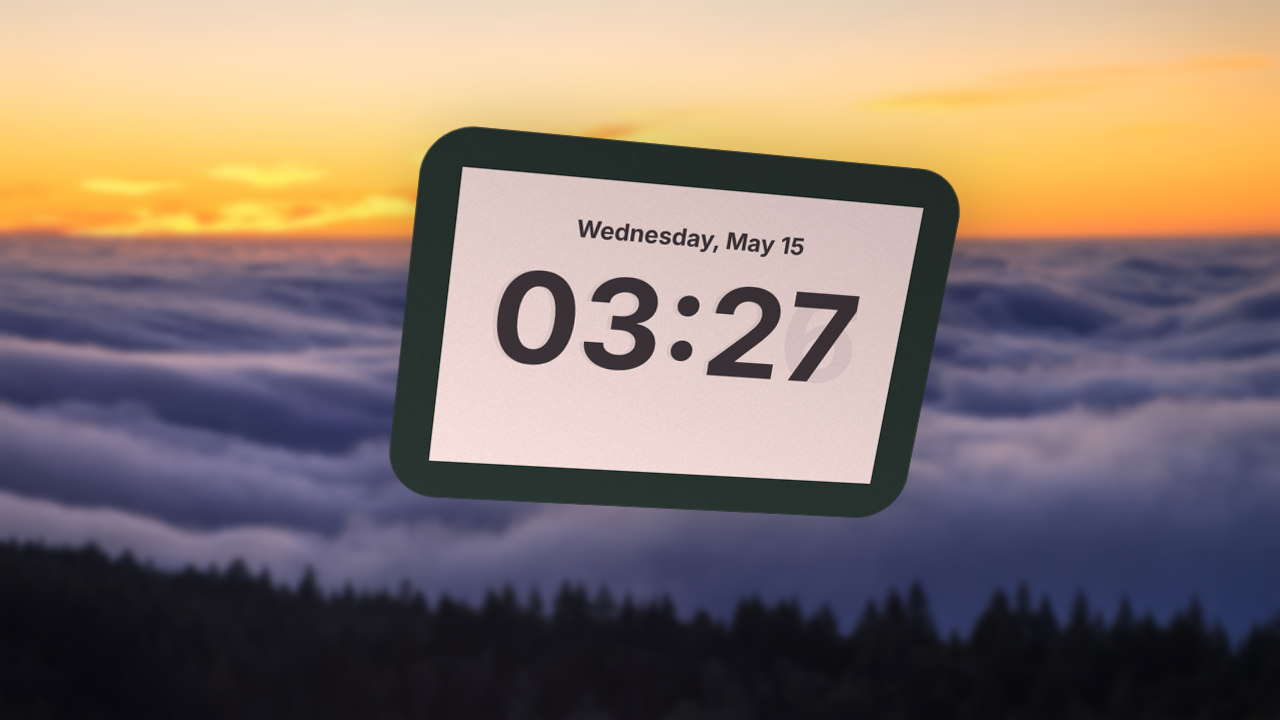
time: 3:27
